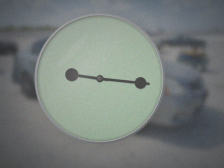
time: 9:16
